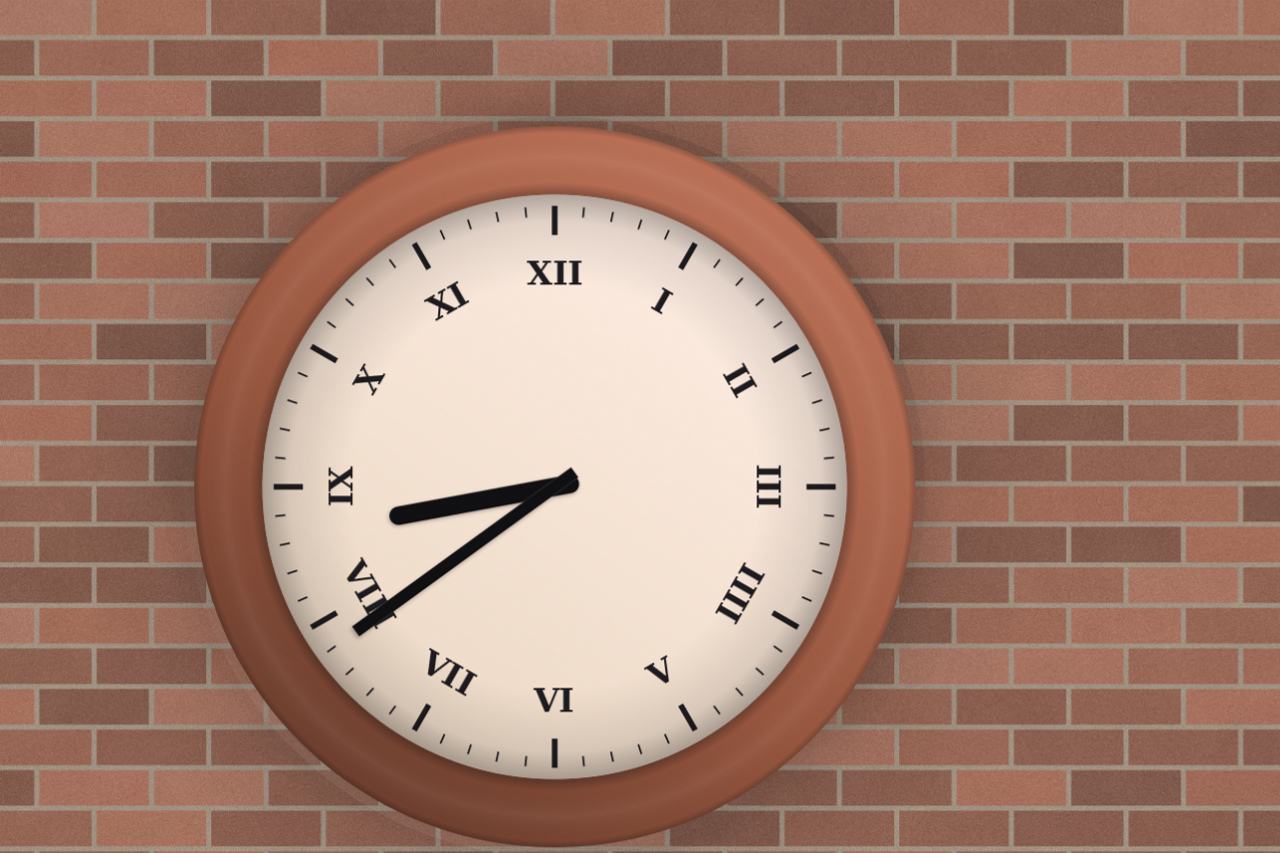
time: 8:39
